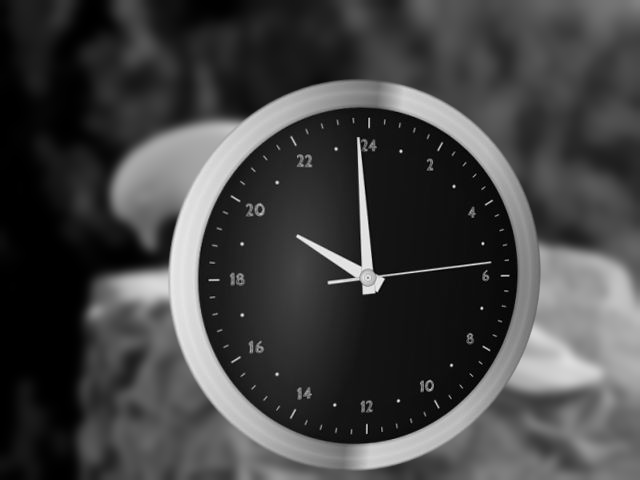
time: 19:59:14
